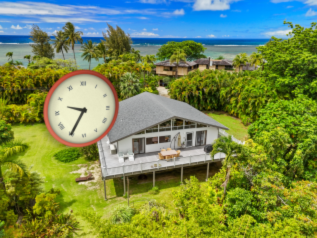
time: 9:35
